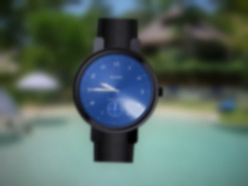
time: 9:45
